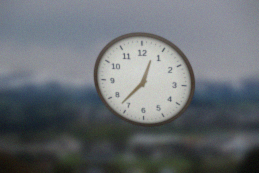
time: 12:37
